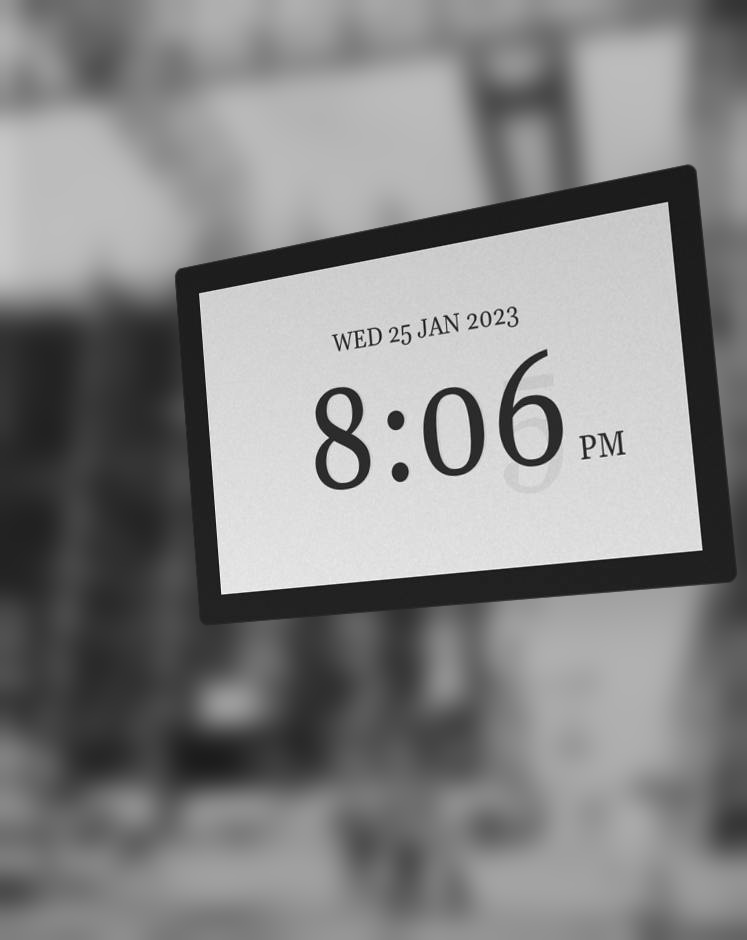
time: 8:06
